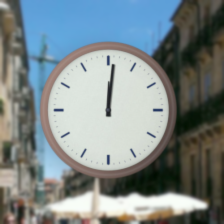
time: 12:01
